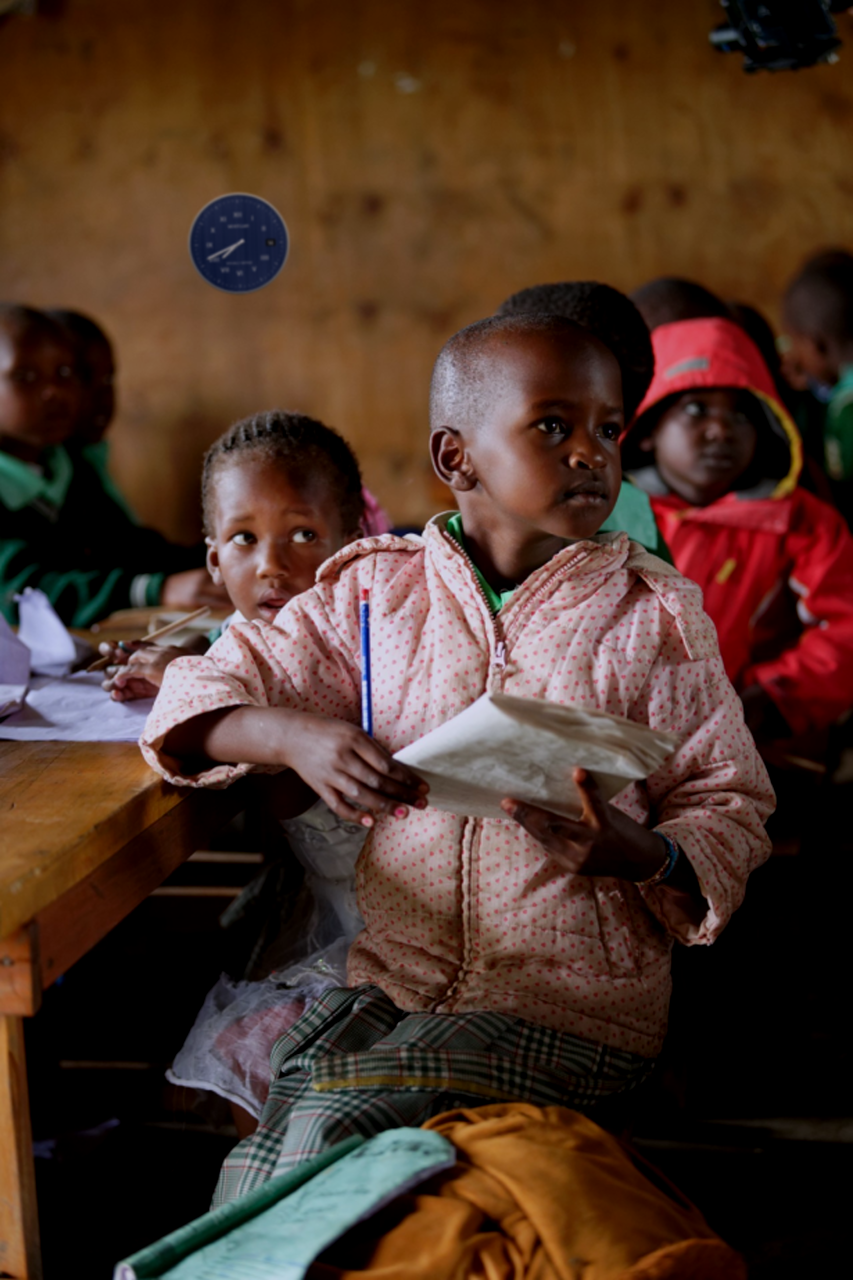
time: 7:41
